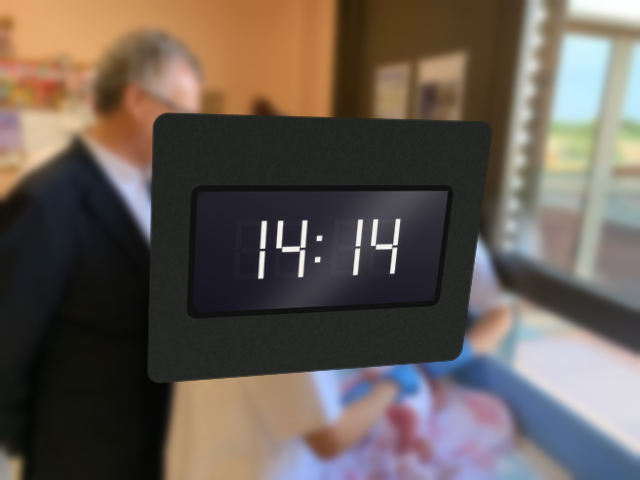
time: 14:14
